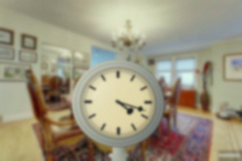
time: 4:18
